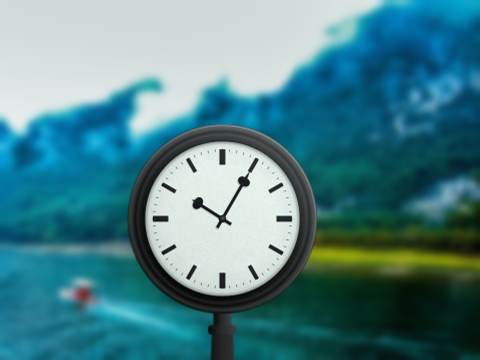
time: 10:05
